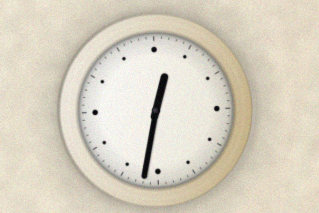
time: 12:32
